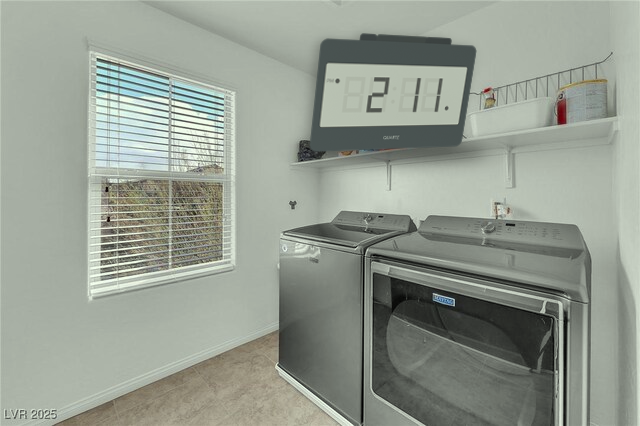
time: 2:11
